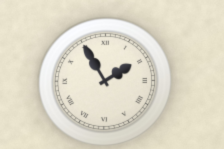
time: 1:55
